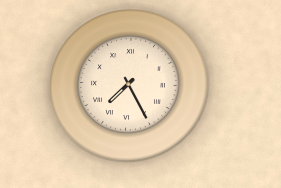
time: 7:25
